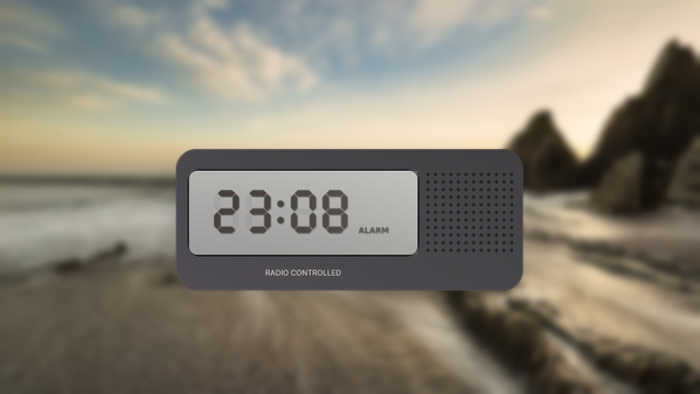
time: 23:08
